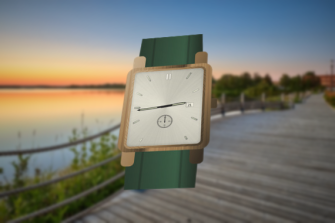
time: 2:44
